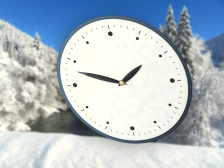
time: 1:48
